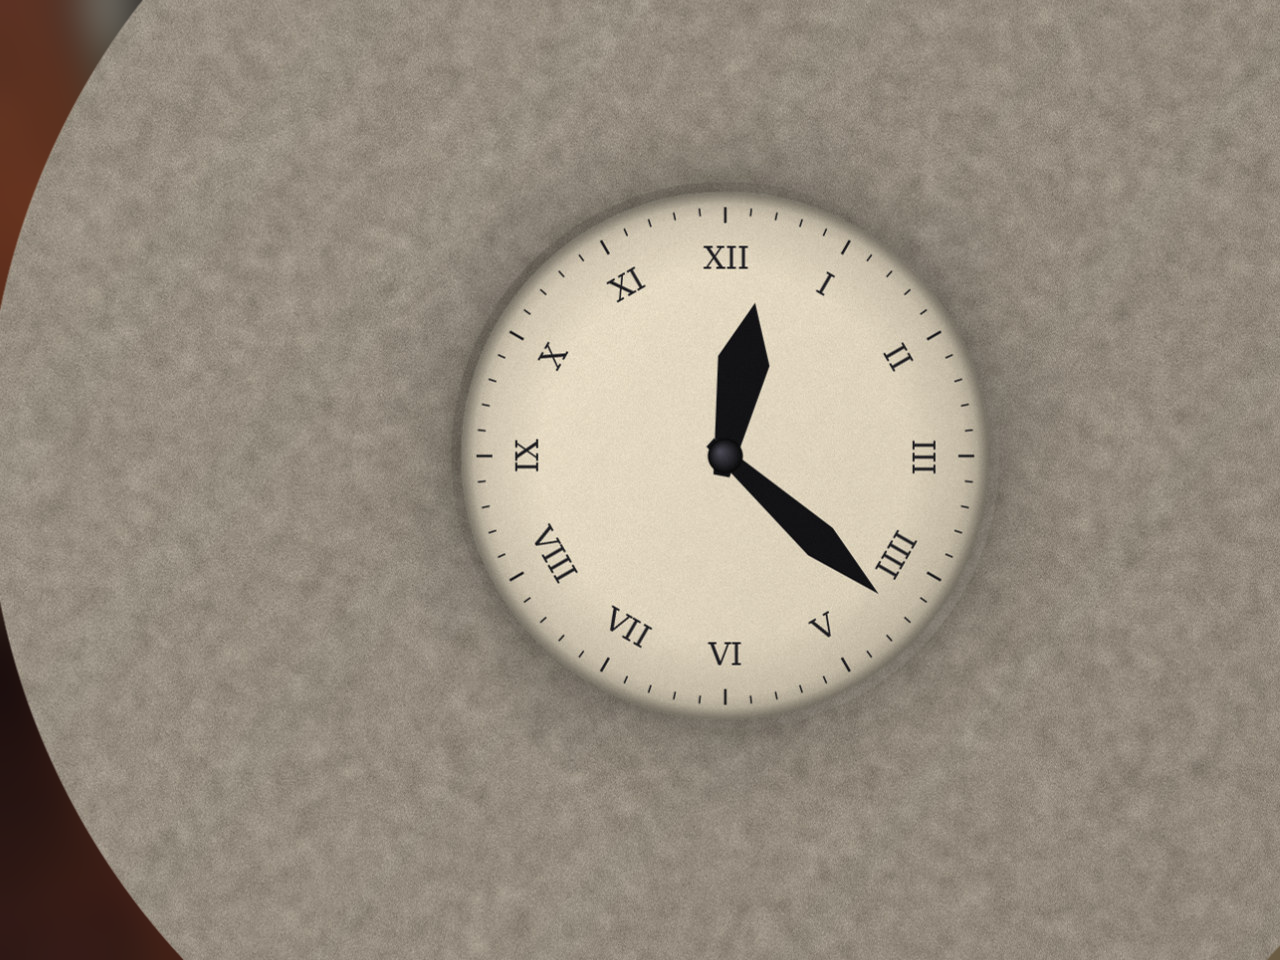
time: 12:22
